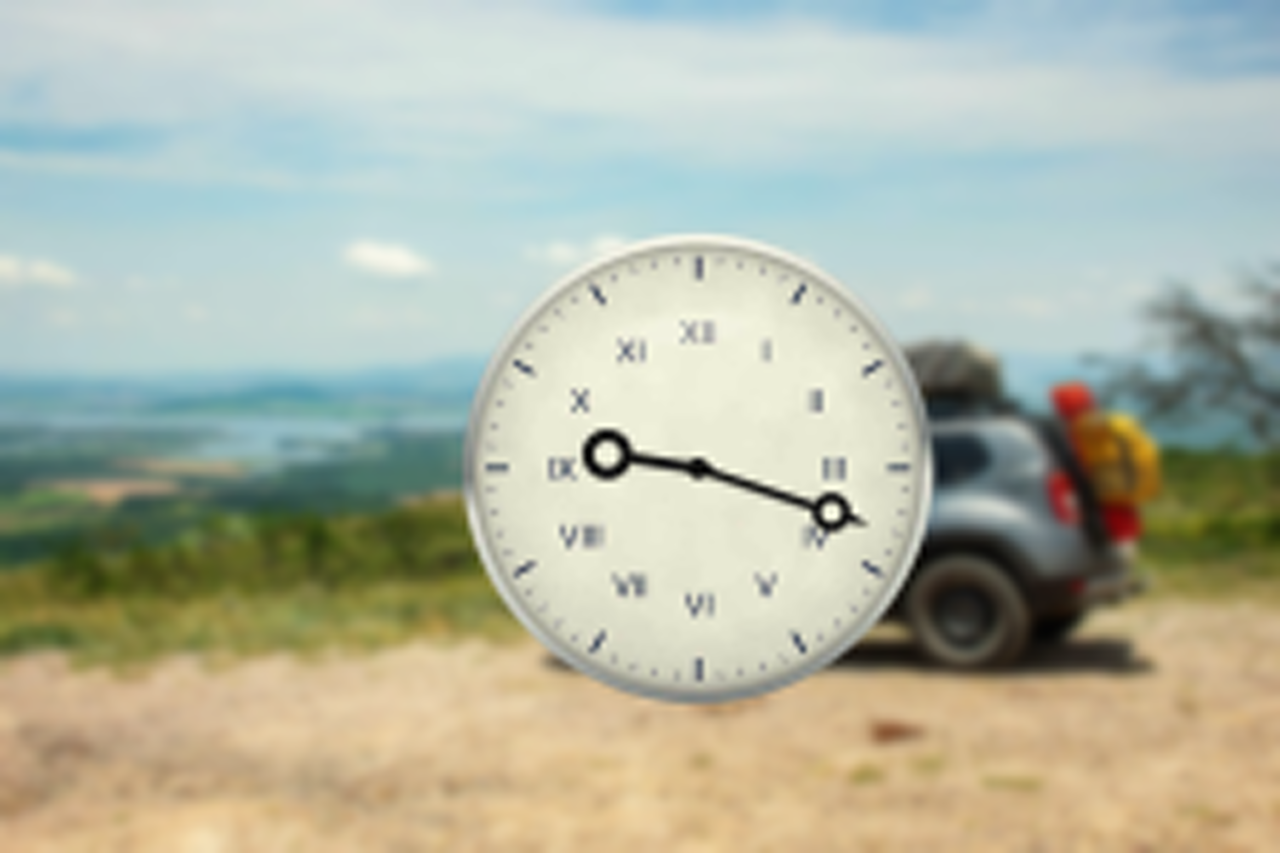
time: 9:18
